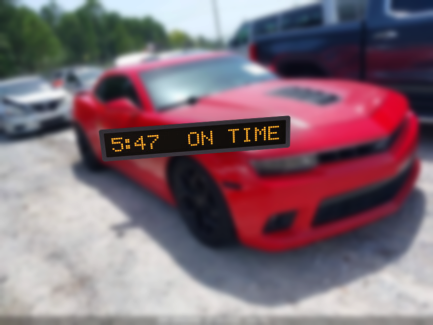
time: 5:47
